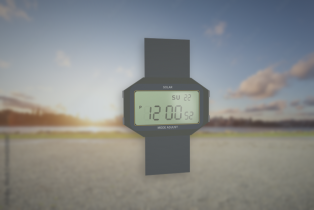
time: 12:00:52
